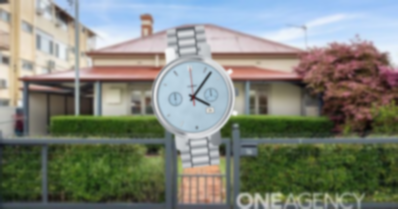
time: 4:07
